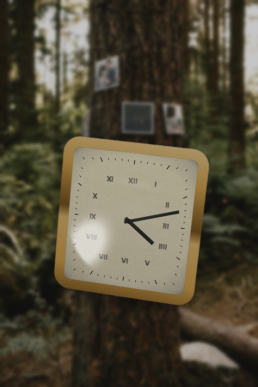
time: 4:12
